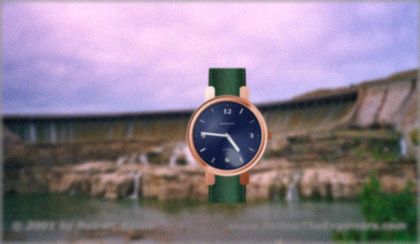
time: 4:46
